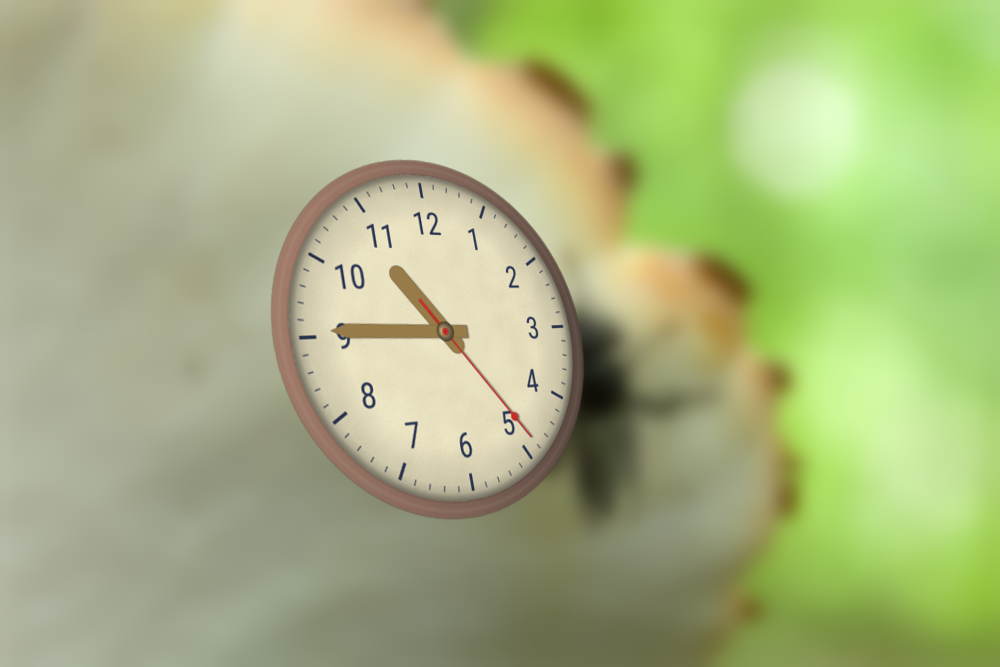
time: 10:45:24
